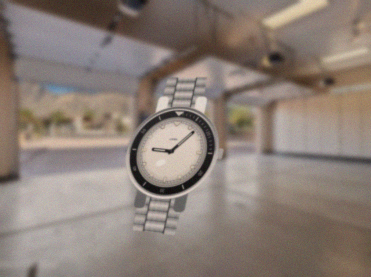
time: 9:07
